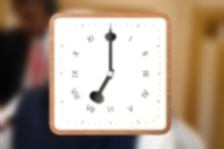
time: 7:00
